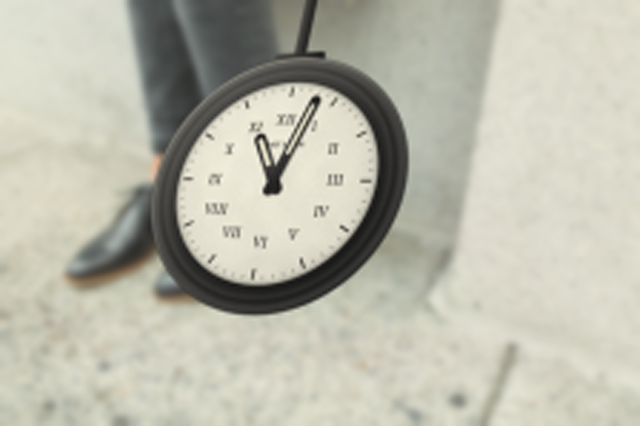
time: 11:03
